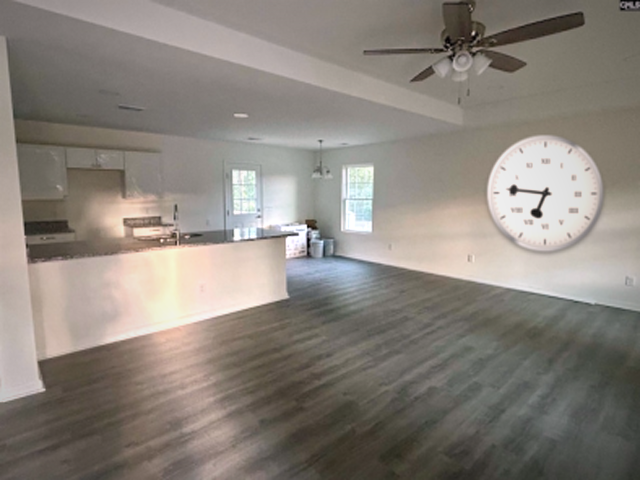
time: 6:46
